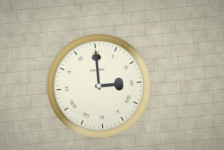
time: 3:00
